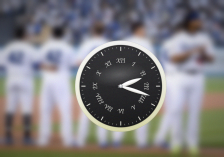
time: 2:18
